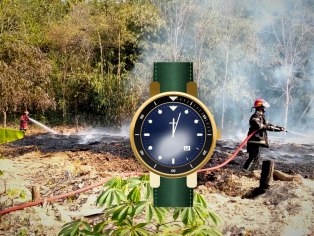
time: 12:03
